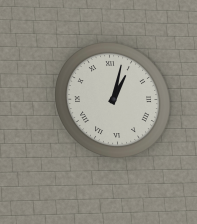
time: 1:03
